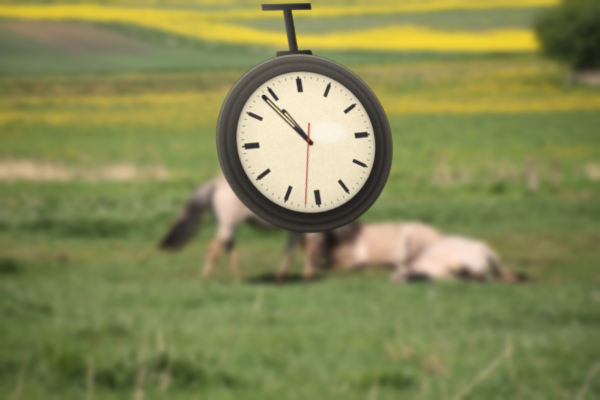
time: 10:53:32
